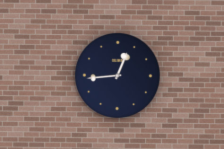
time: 12:44
